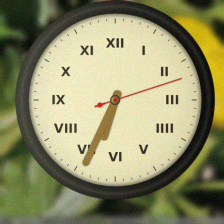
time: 6:34:12
